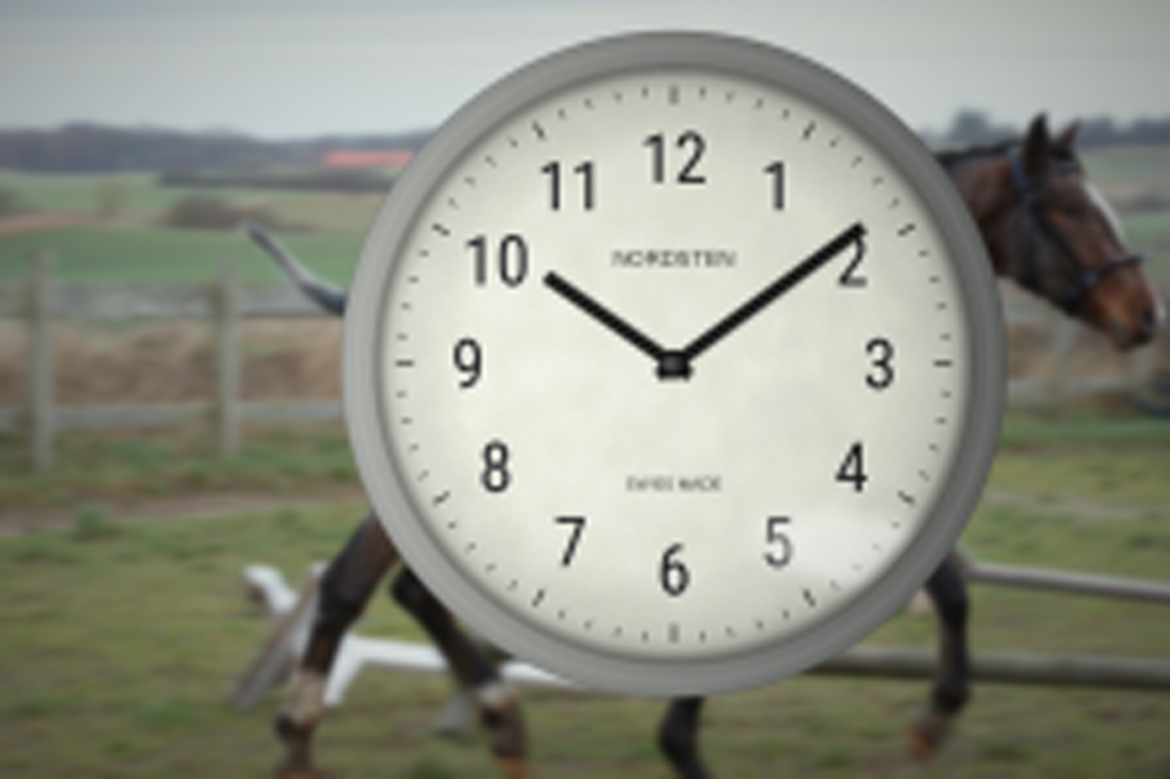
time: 10:09
